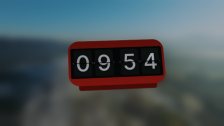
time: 9:54
